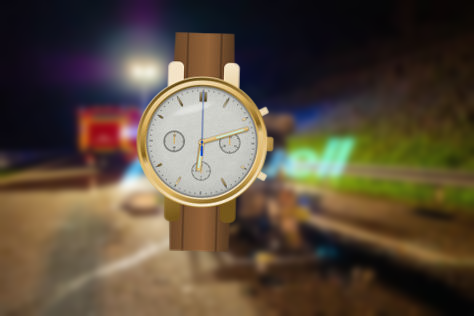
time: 6:12
